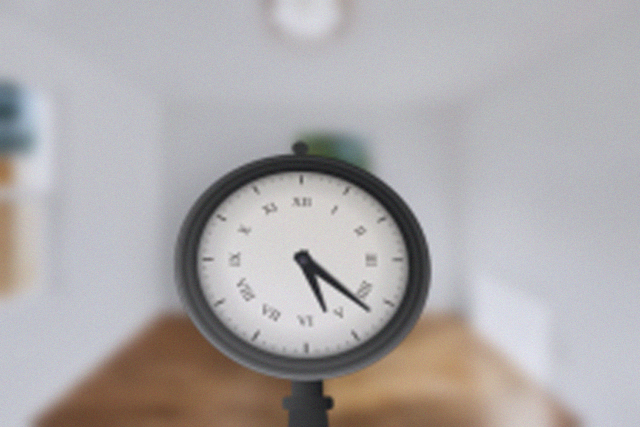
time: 5:22
